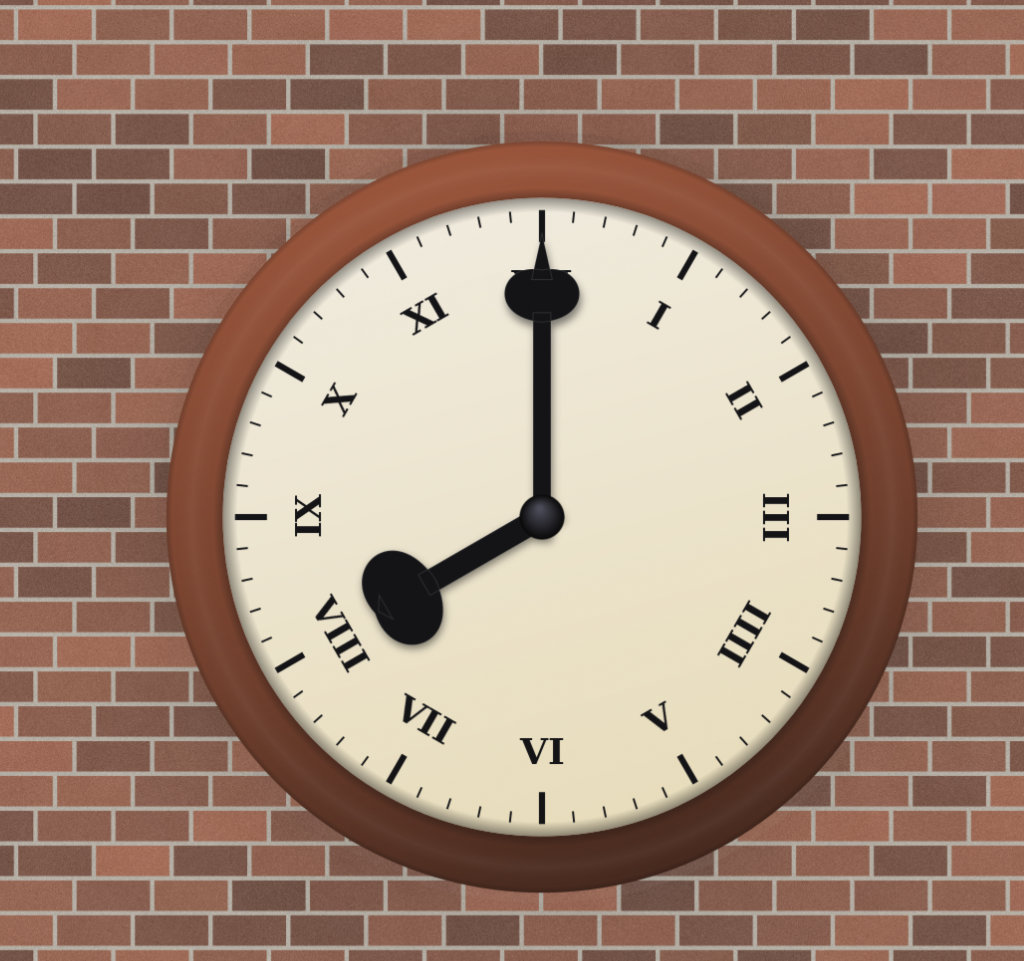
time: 8:00
